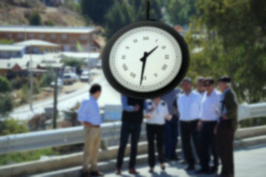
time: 1:31
